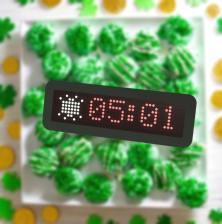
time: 5:01
